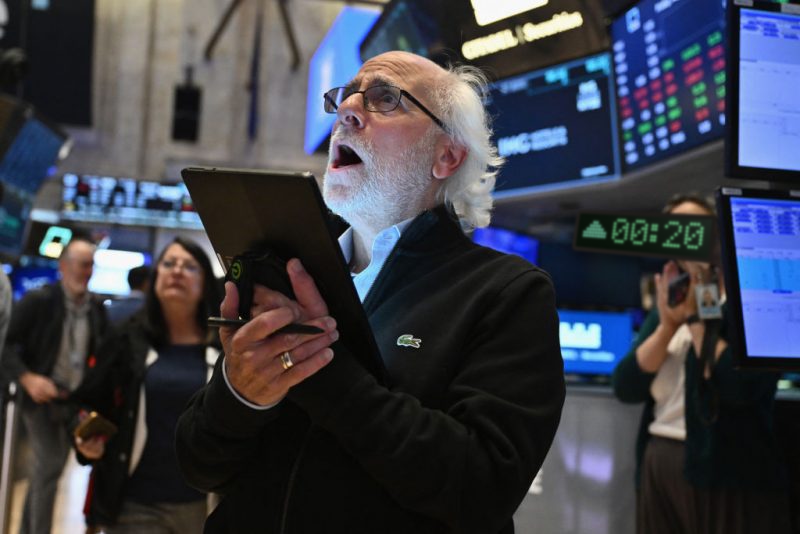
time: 0:20
